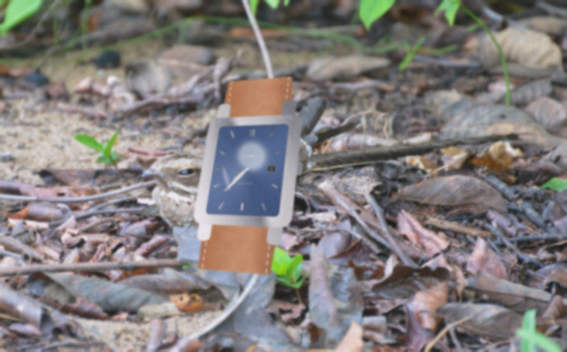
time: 7:37
